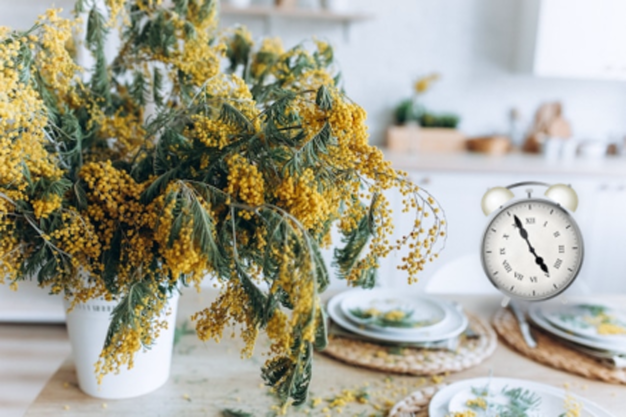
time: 4:56
